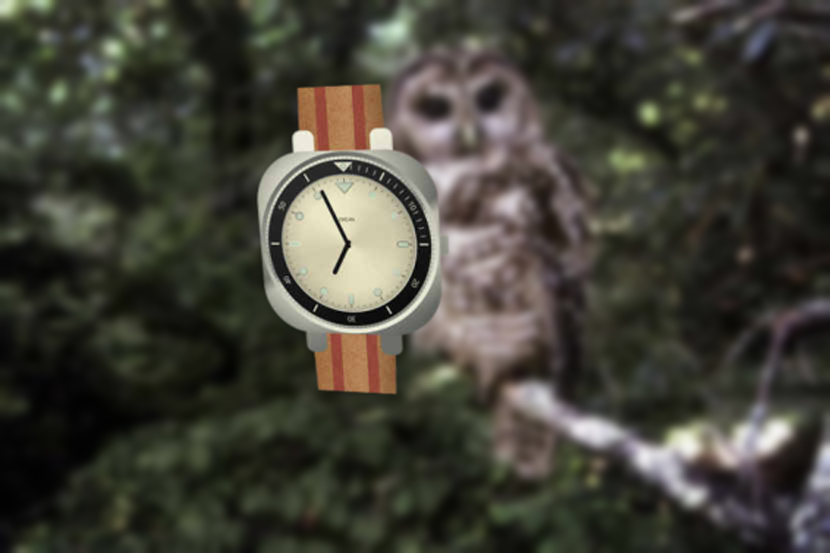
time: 6:56
